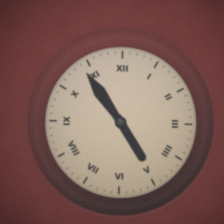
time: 4:54
